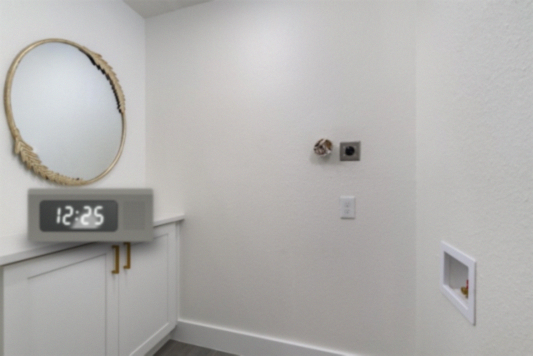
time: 12:25
